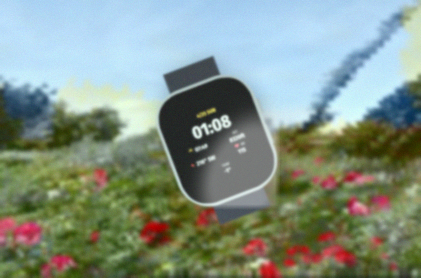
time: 1:08
